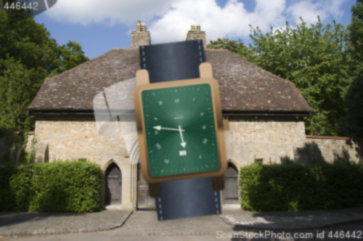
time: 5:47
